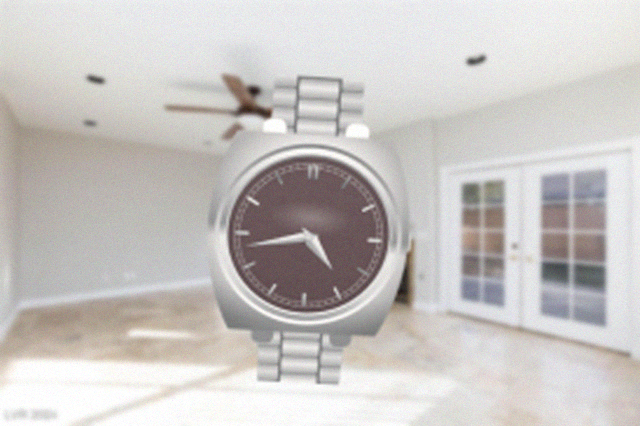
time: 4:43
